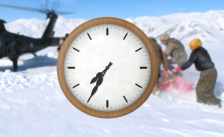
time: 7:35
